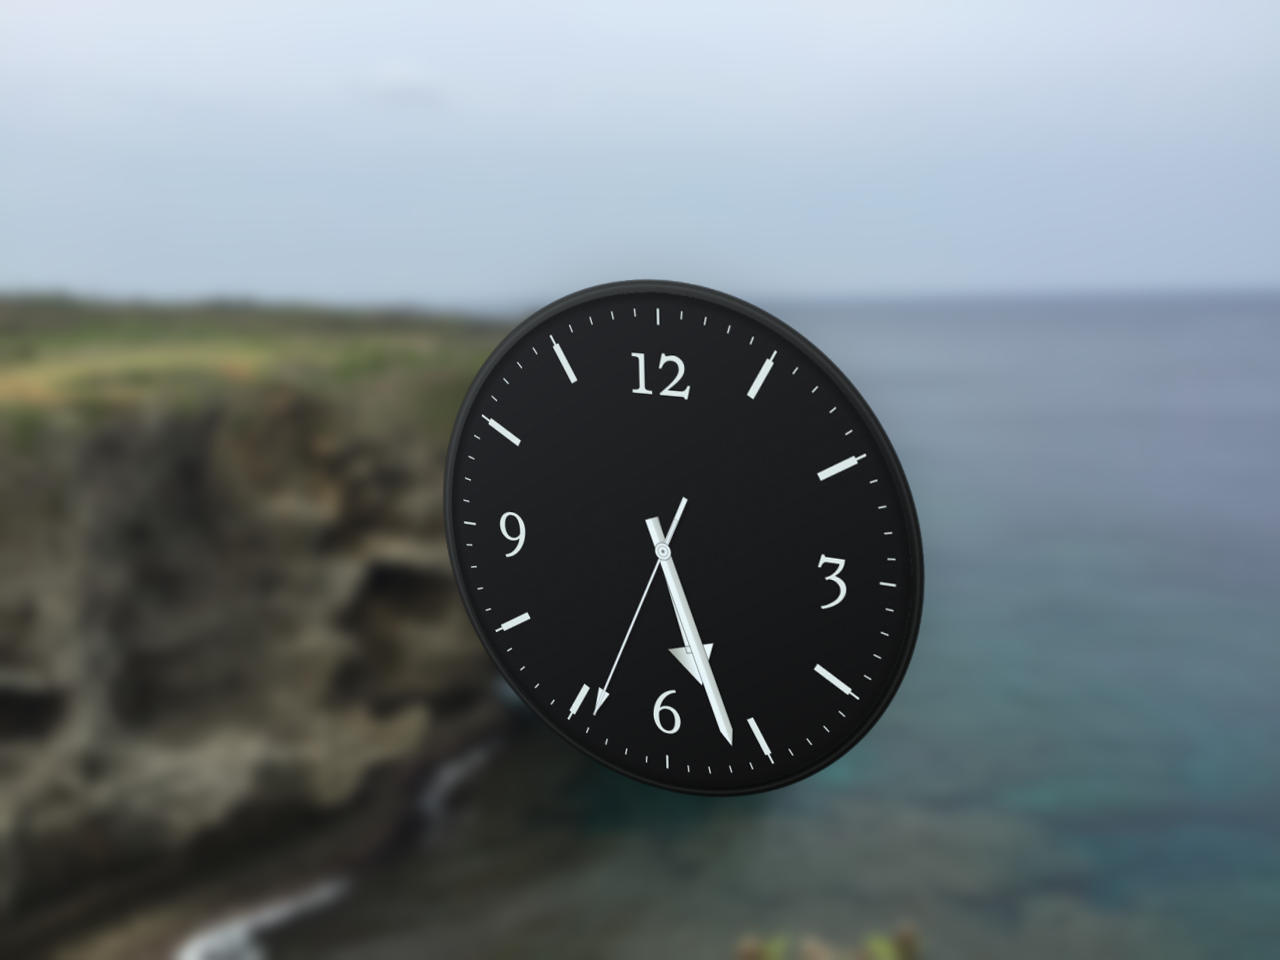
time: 5:26:34
